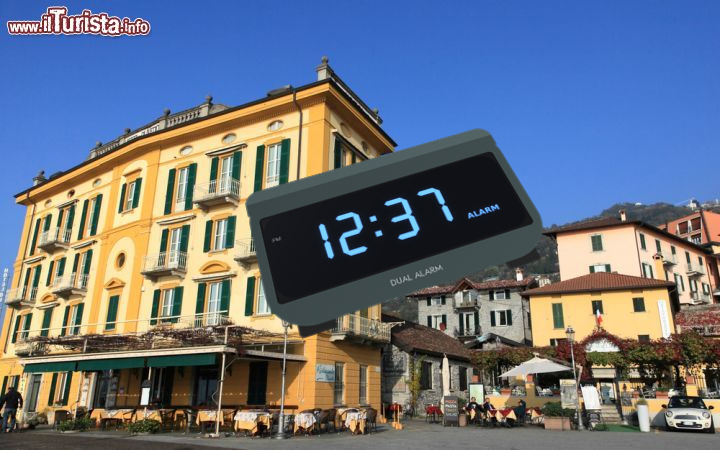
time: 12:37
